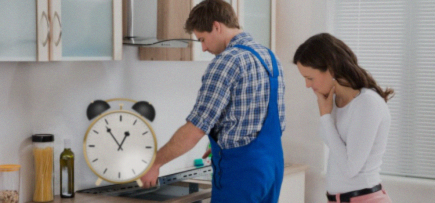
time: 12:54
